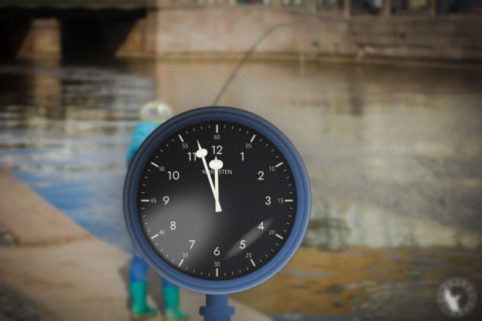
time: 11:57
